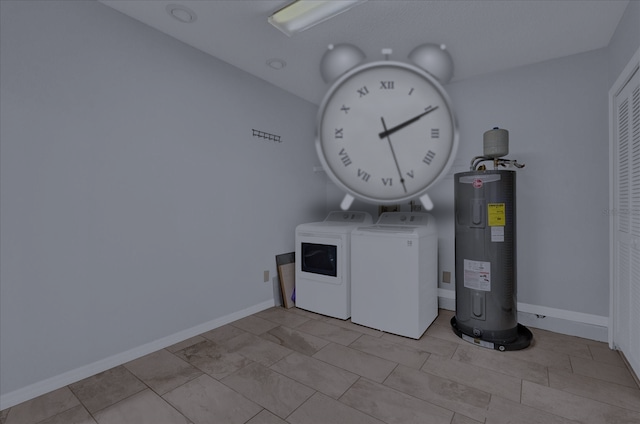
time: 2:10:27
